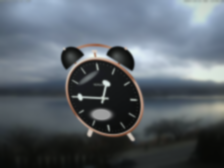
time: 12:45
